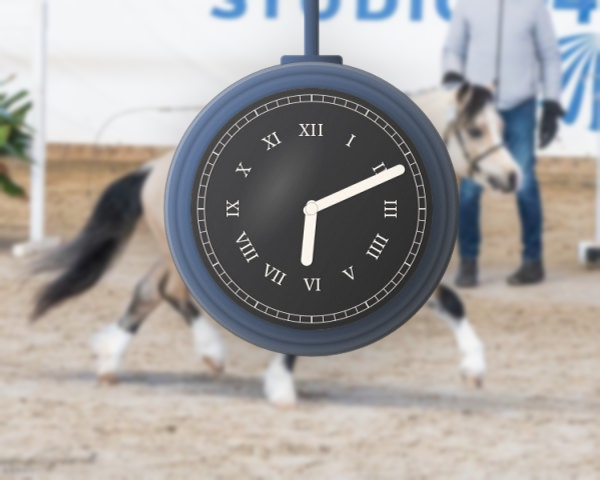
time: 6:11
